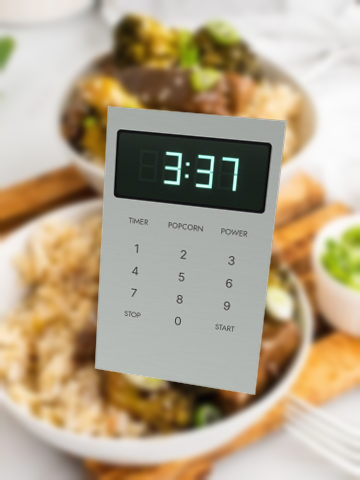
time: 3:37
